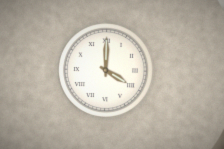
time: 4:00
